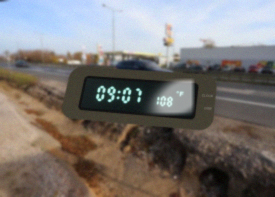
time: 9:07
